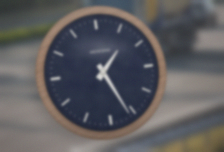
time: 1:26
